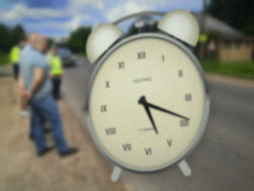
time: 5:19
